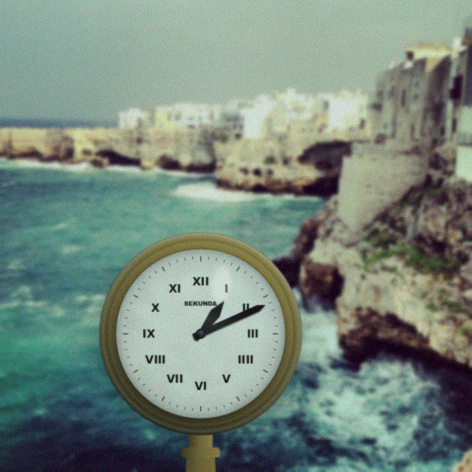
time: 1:11
